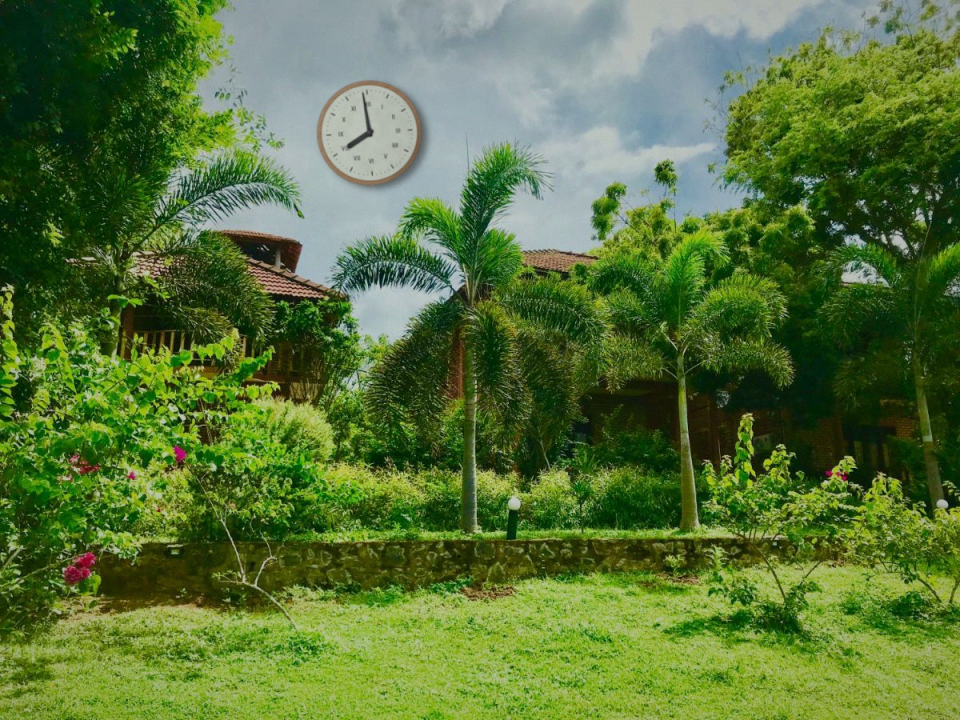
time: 7:59
